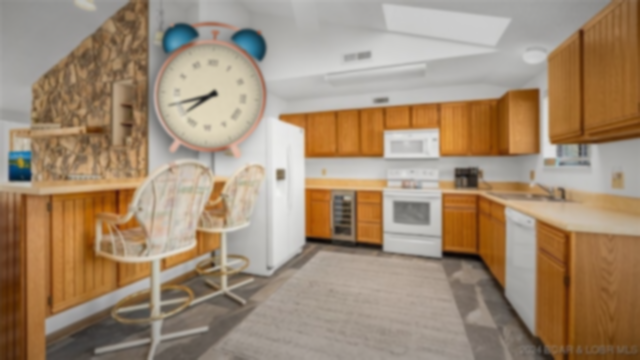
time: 7:42
